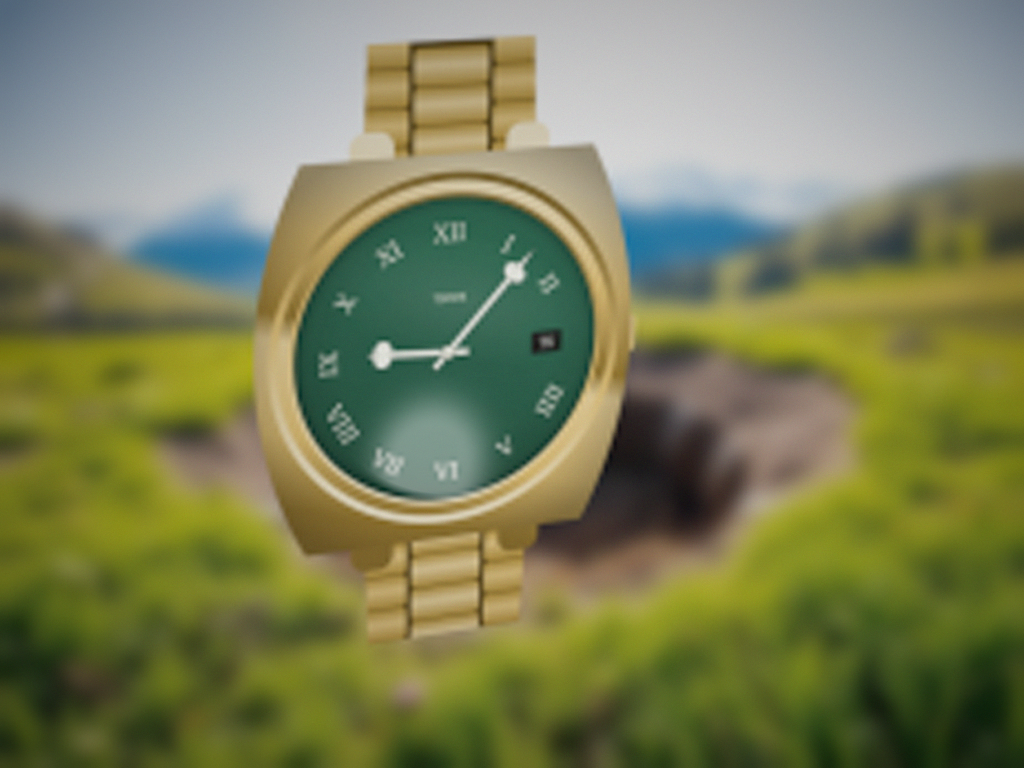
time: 9:07
